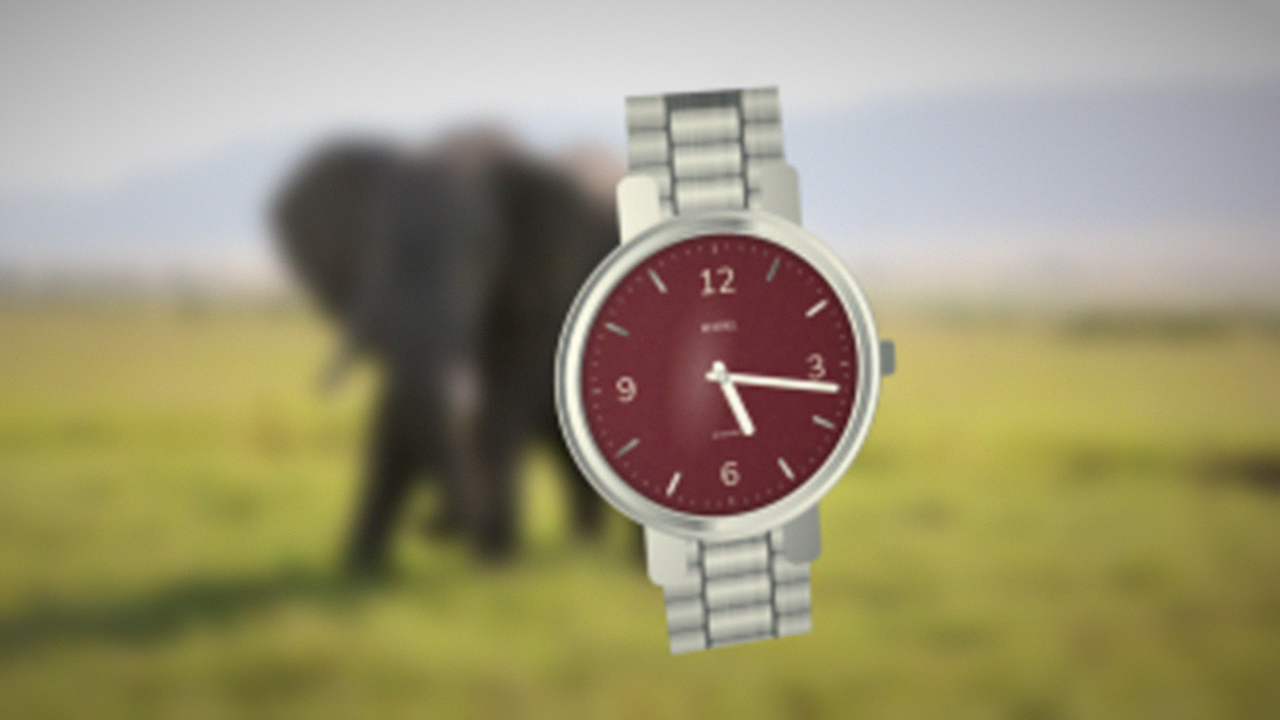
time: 5:17
